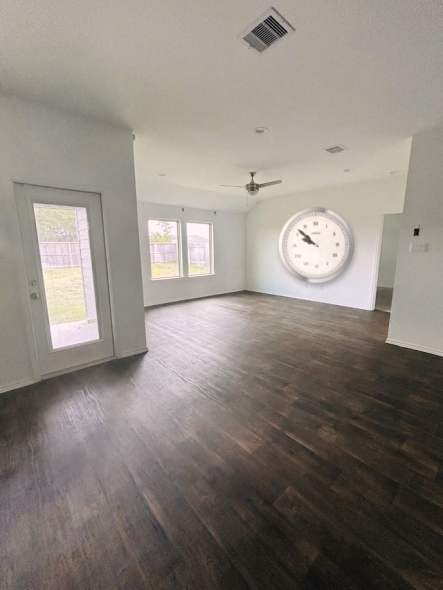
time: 9:52
